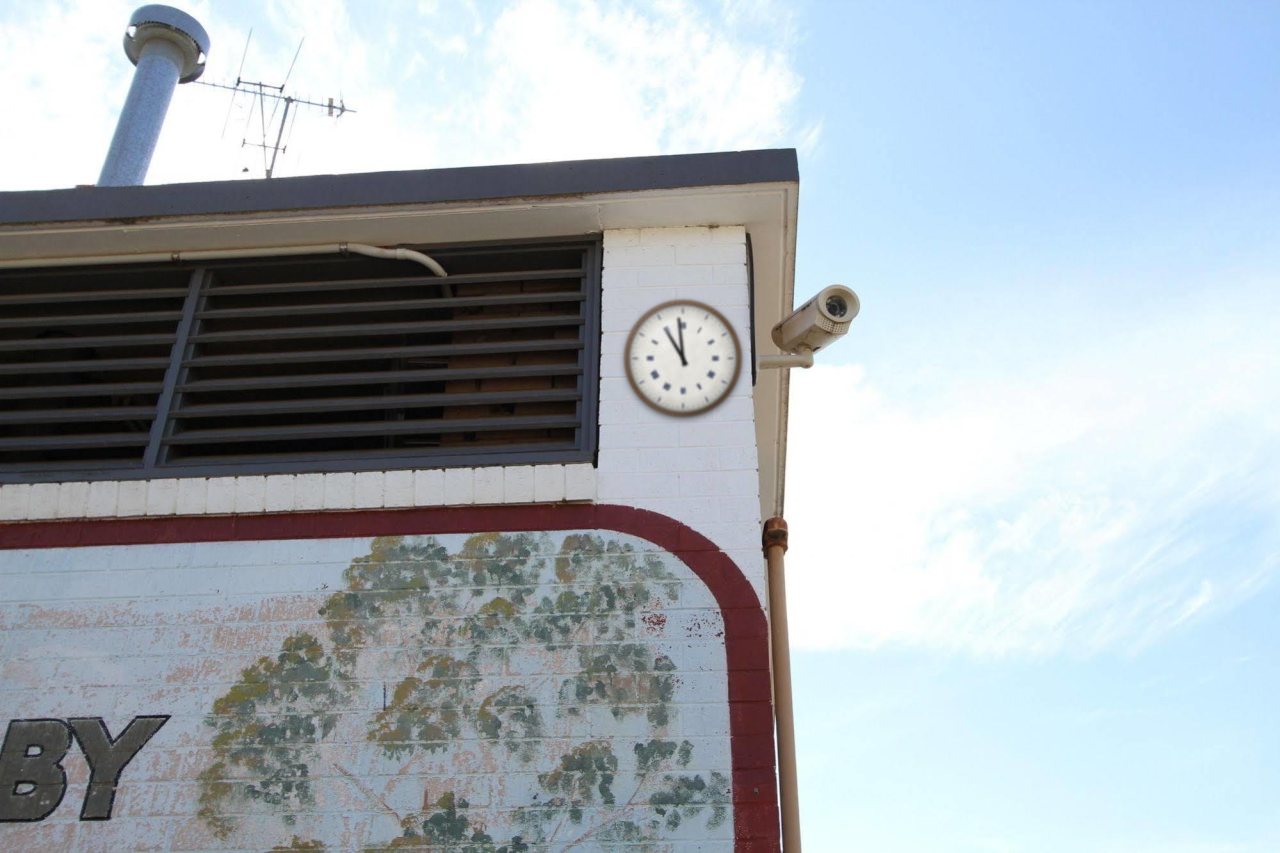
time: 10:59
